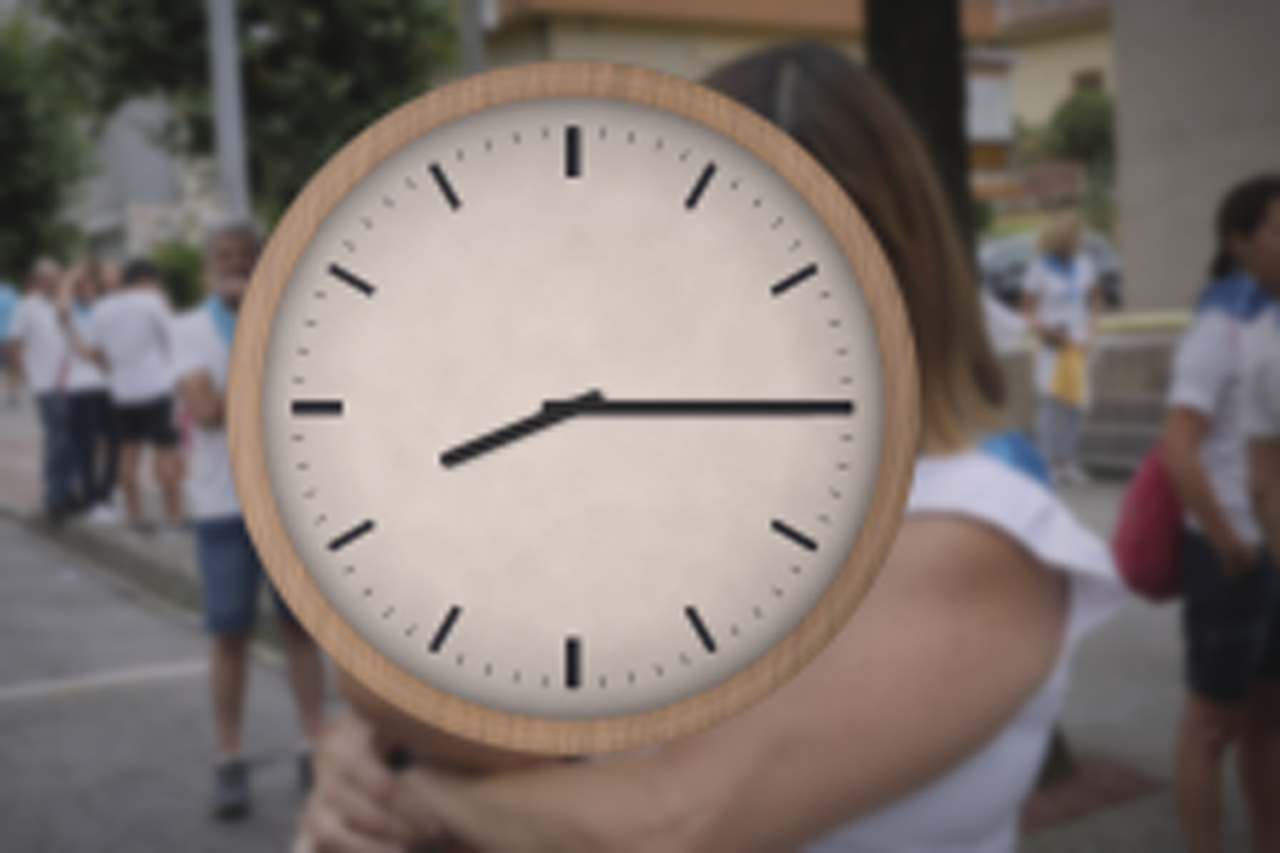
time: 8:15
